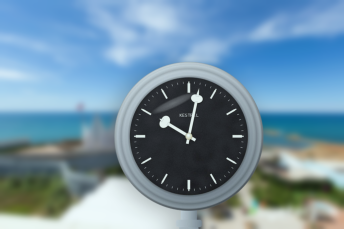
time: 10:02
